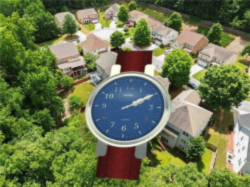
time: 2:10
